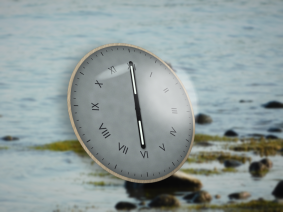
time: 6:00
